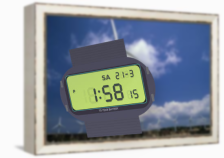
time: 1:58:15
